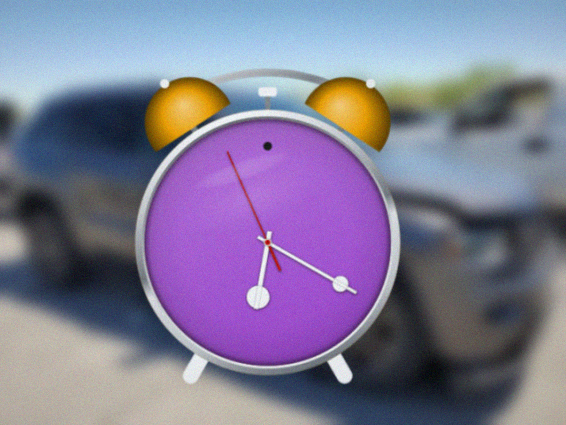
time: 6:19:56
